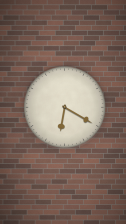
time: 6:20
